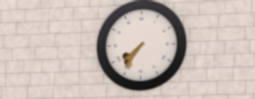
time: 7:36
